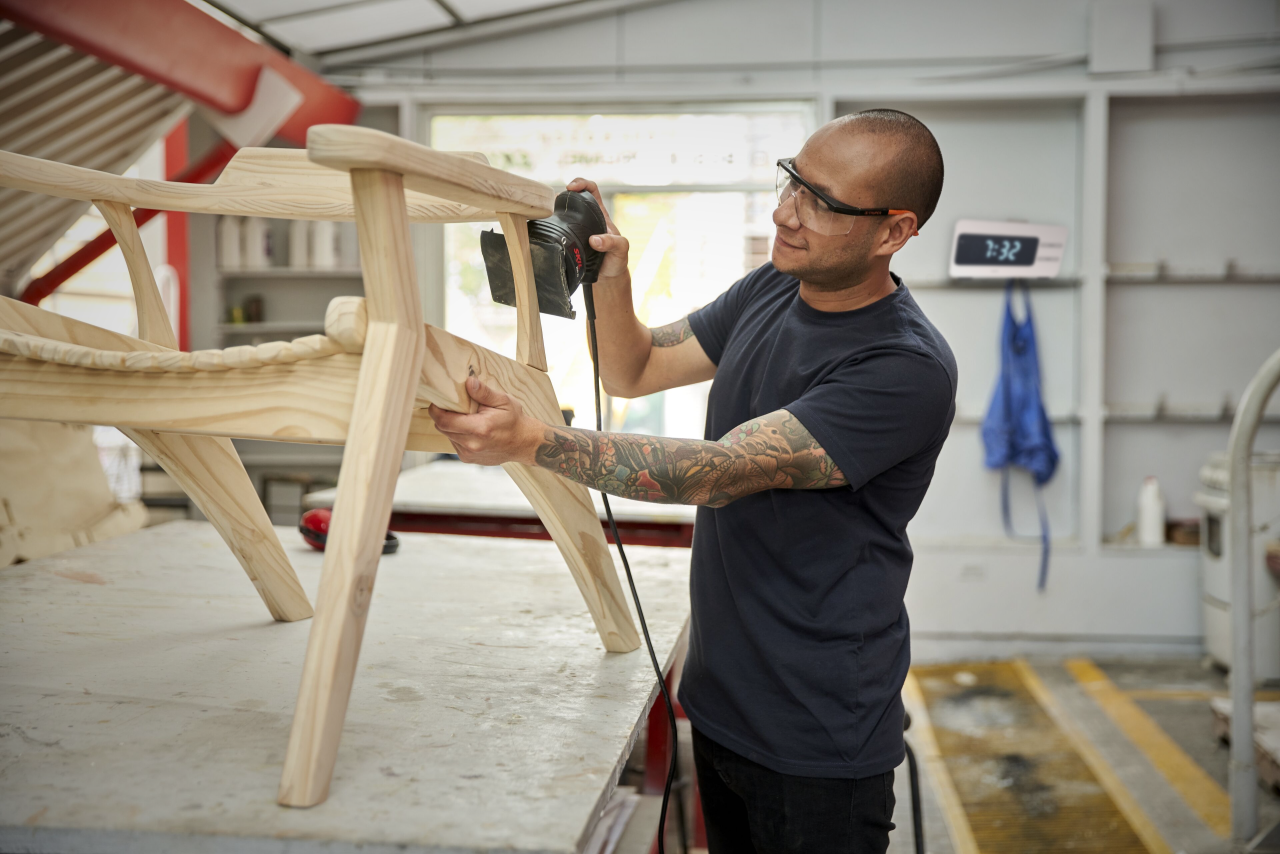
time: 7:32
